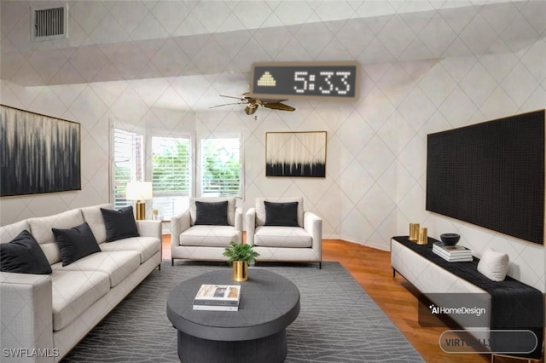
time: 5:33
